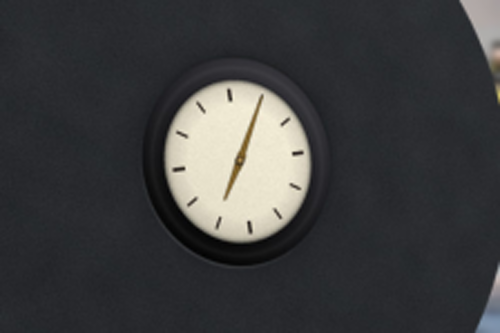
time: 7:05
